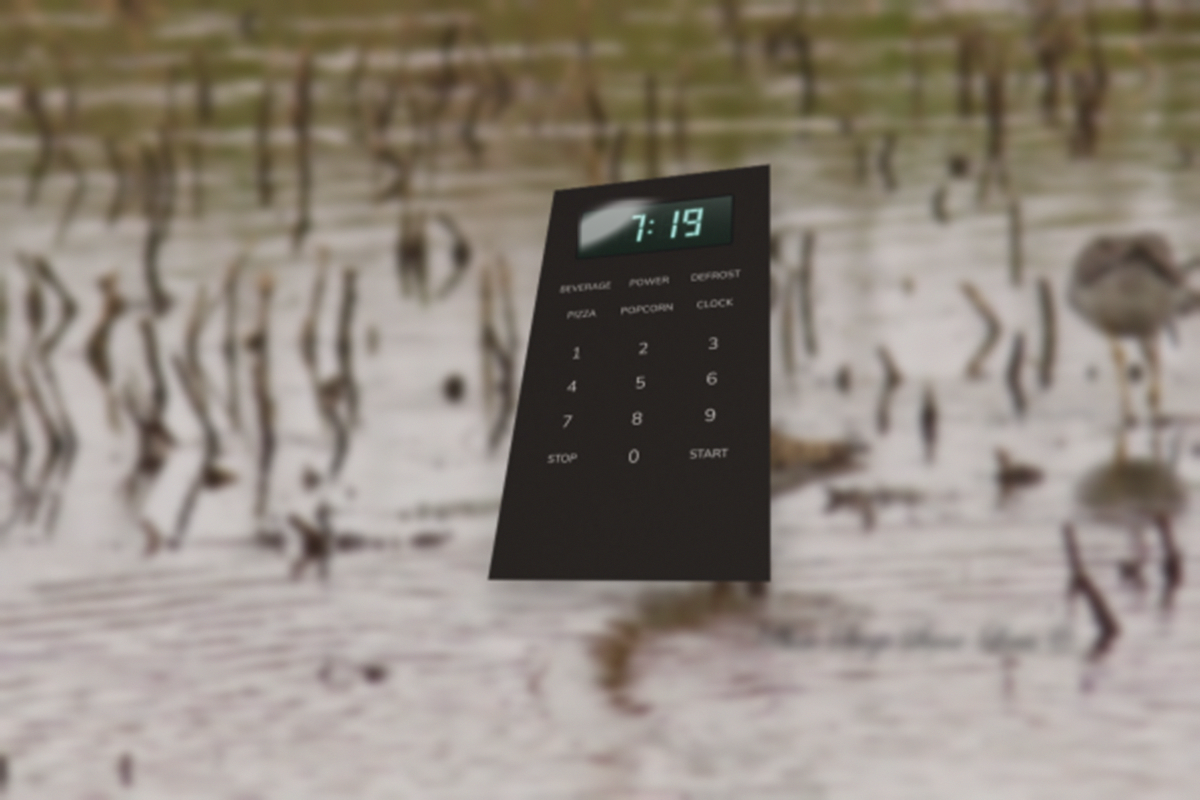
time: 7:19
